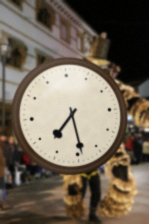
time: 7:29
